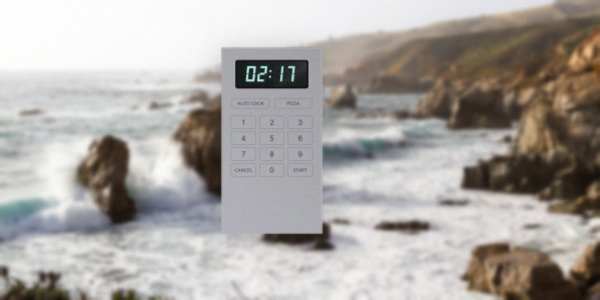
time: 2:17
